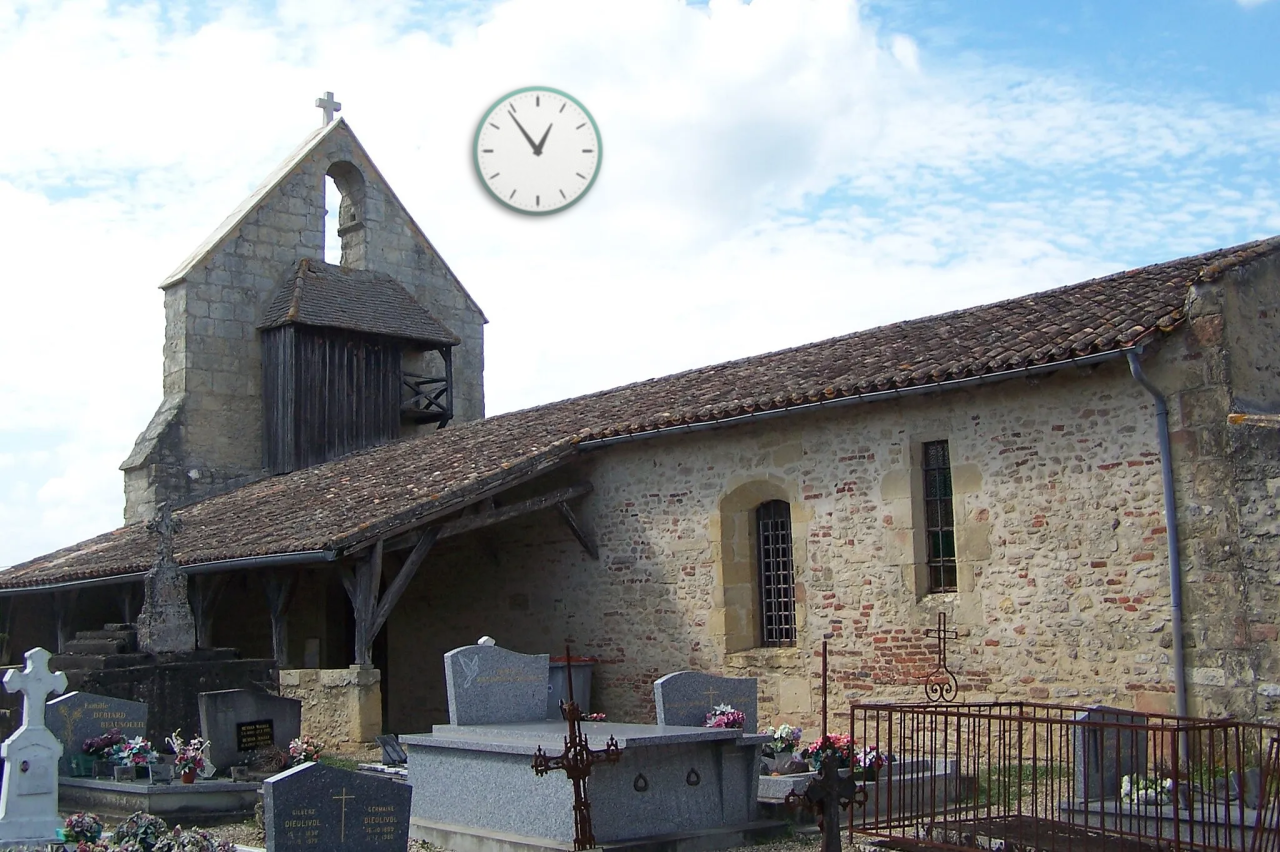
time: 12:54
